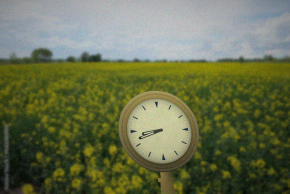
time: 8:42
